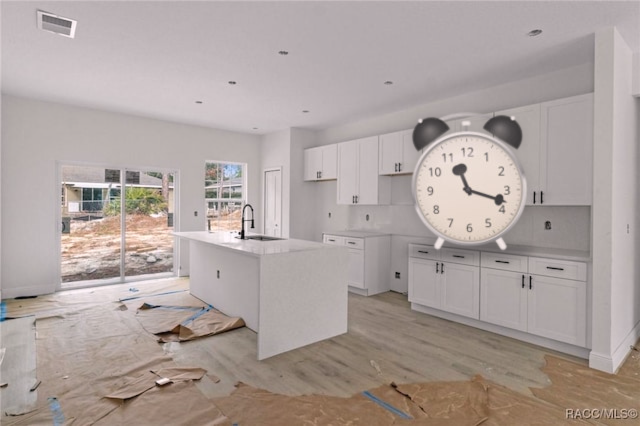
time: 11:18
